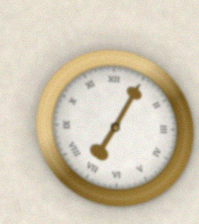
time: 7:05
